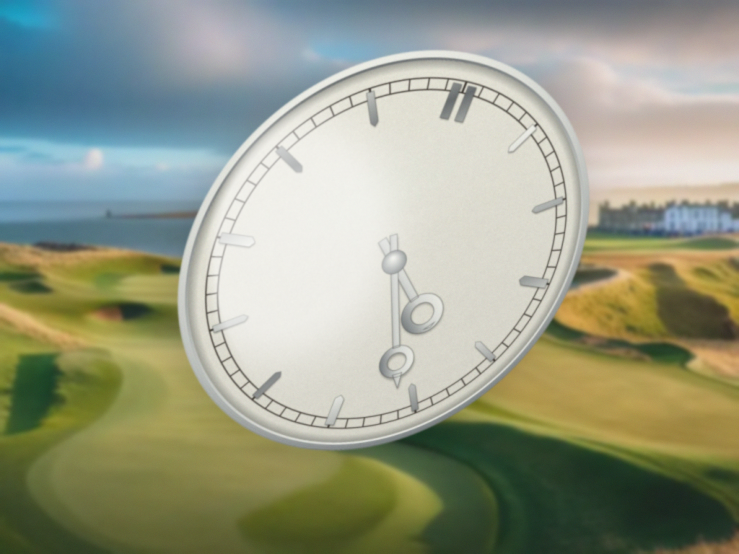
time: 4:26
